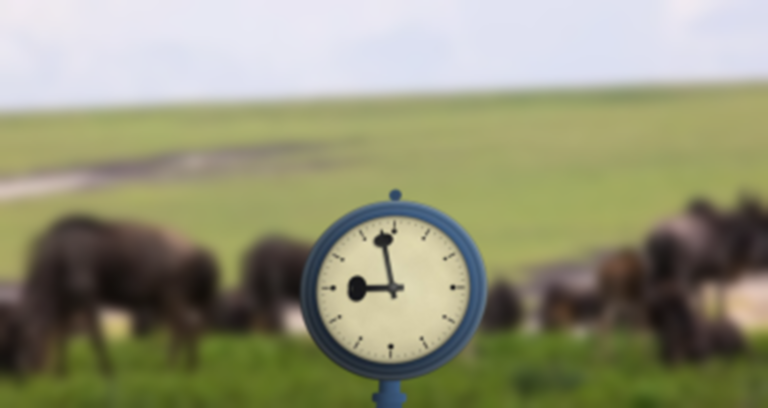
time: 8:58
